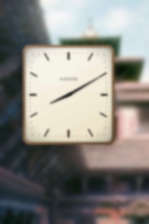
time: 8:10
